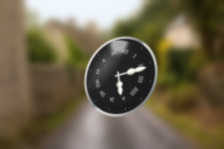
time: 5:11
